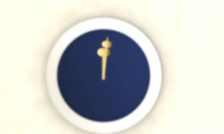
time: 12:01
